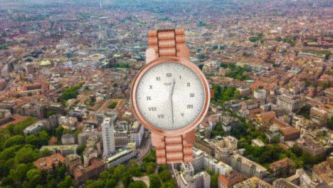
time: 12:30
